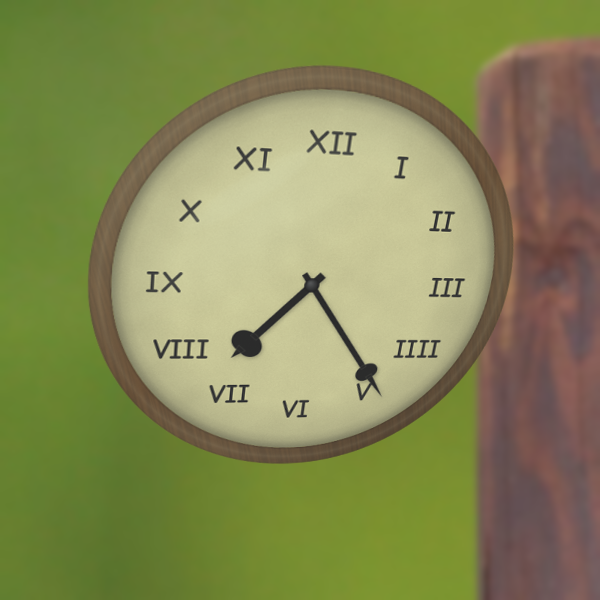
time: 7:24
